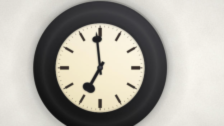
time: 6:59
